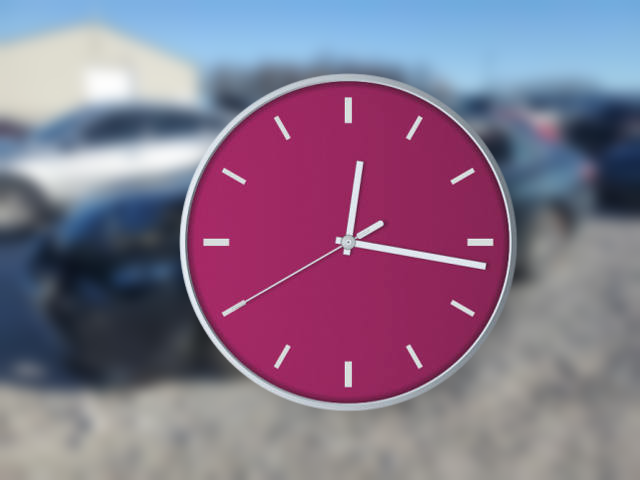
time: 12:16:40
